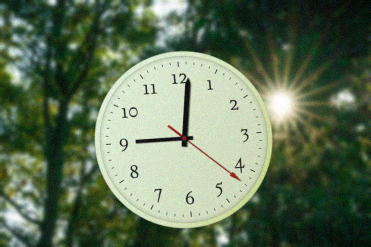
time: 9:01:22
